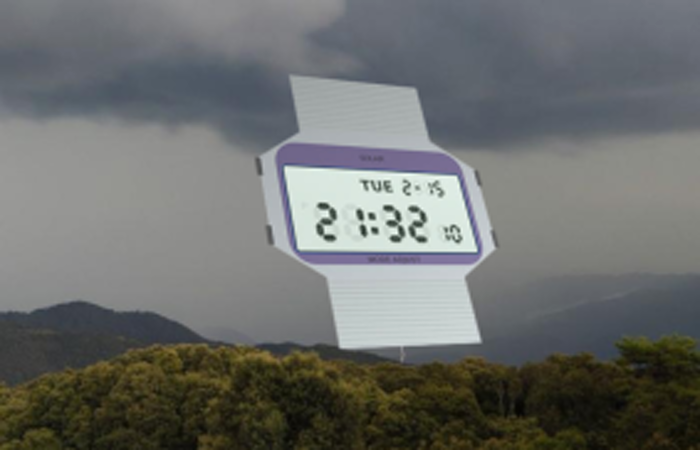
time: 21:32:10
